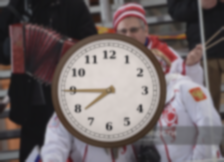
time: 7:45
